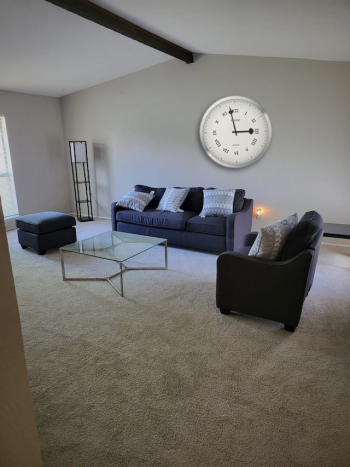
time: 2:58
